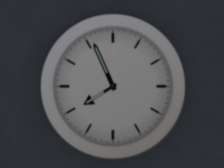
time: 7:56
